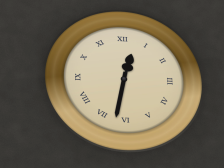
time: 12:32
